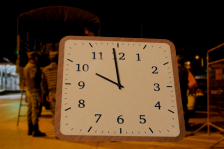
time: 9:59
